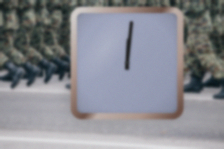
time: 12:01
